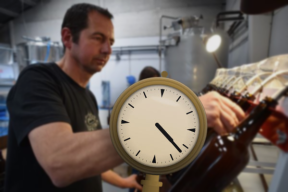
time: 4:22
